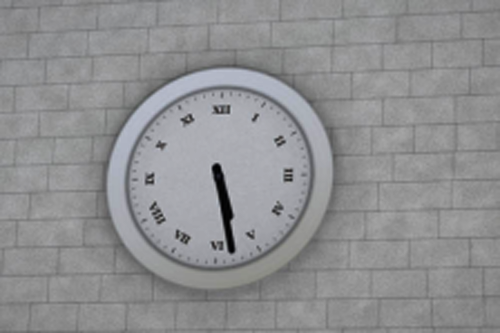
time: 5:28
